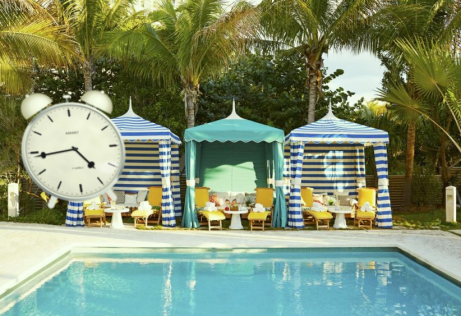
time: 4:44
